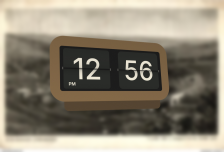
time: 12:56
